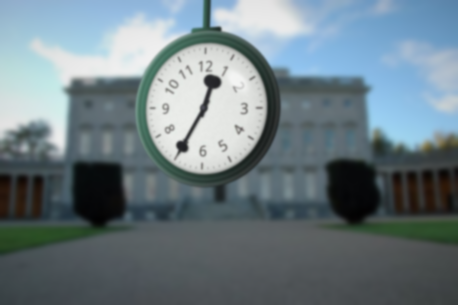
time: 12:35
